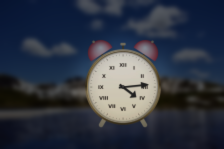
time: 4:14
